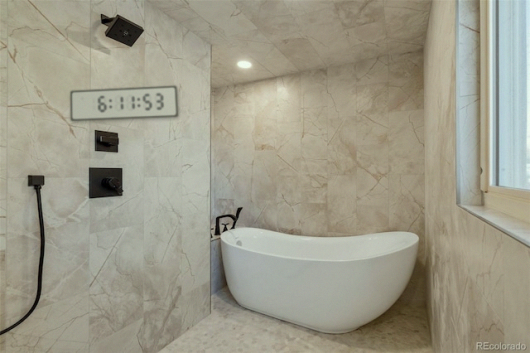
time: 6:11:53
